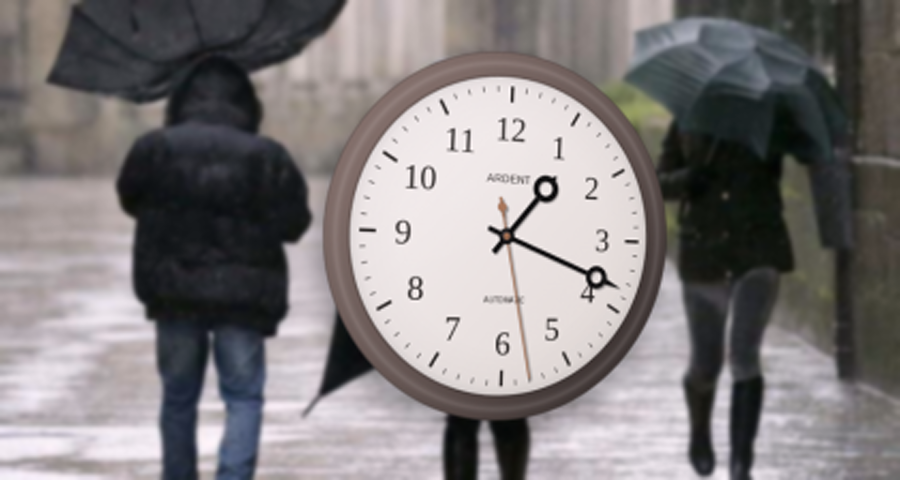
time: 1:18:28
